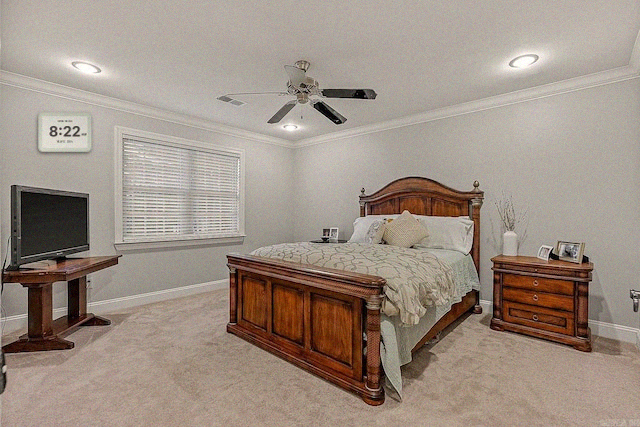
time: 8:22
